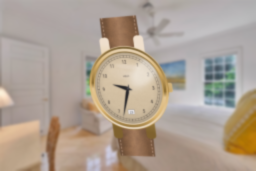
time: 9:33
